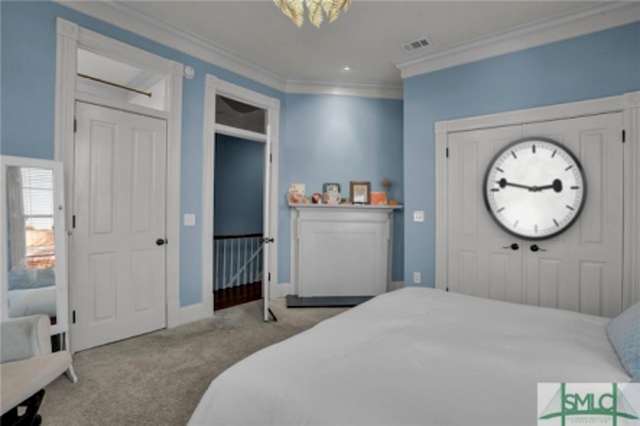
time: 2:47
